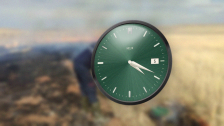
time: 4:19
